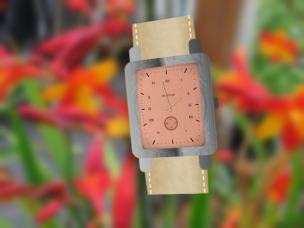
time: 1:58
